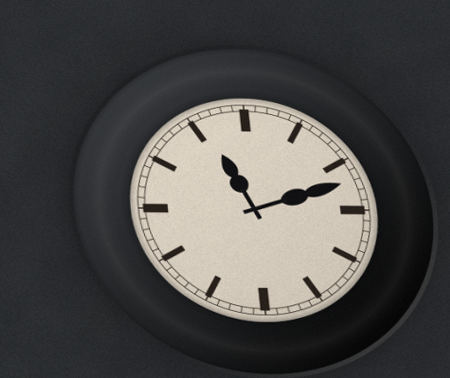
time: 11:12
